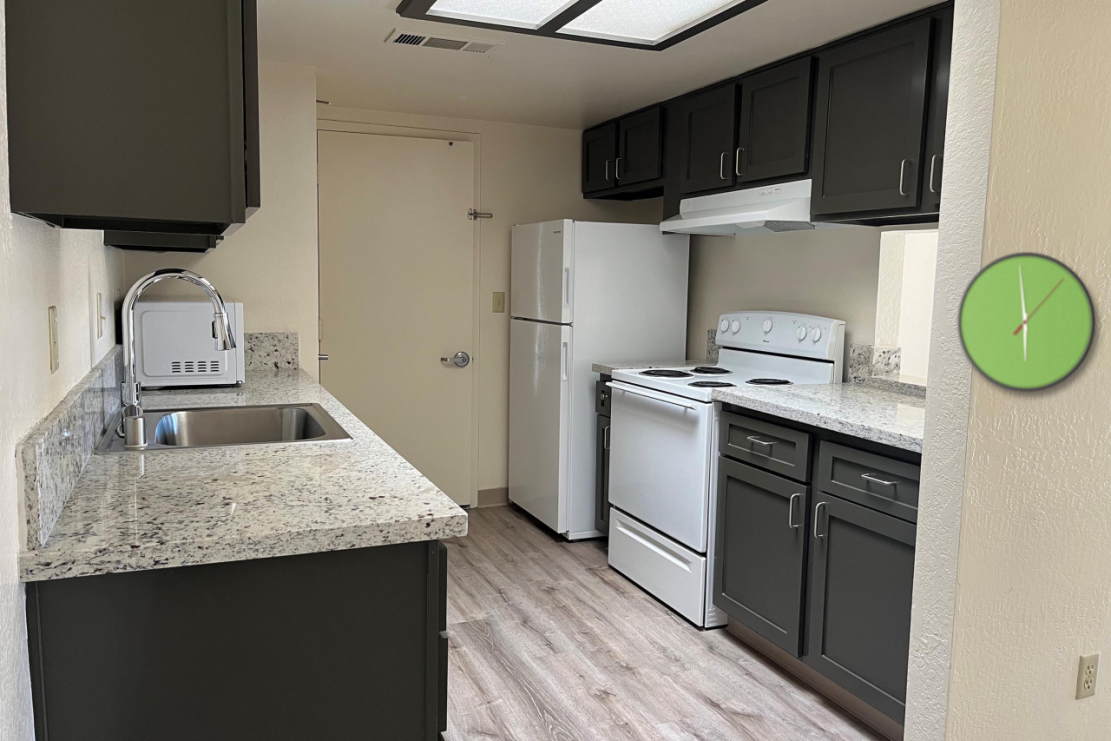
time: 5:59:07
